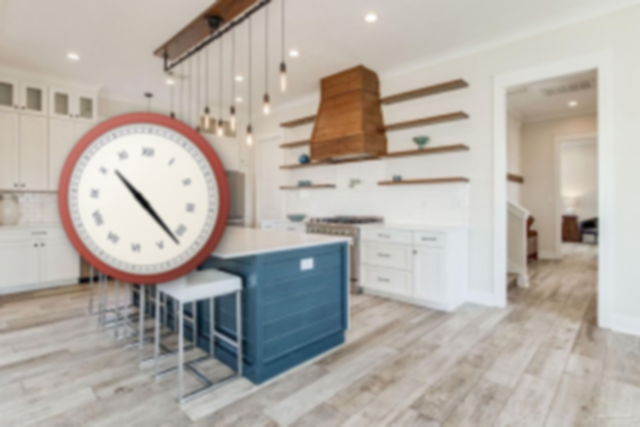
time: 10:22
